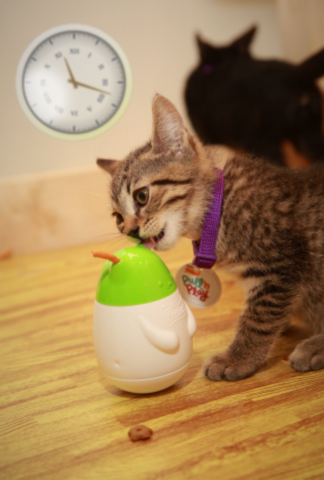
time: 11:18
